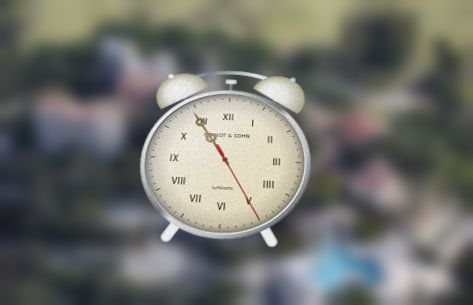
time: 10:54:25
